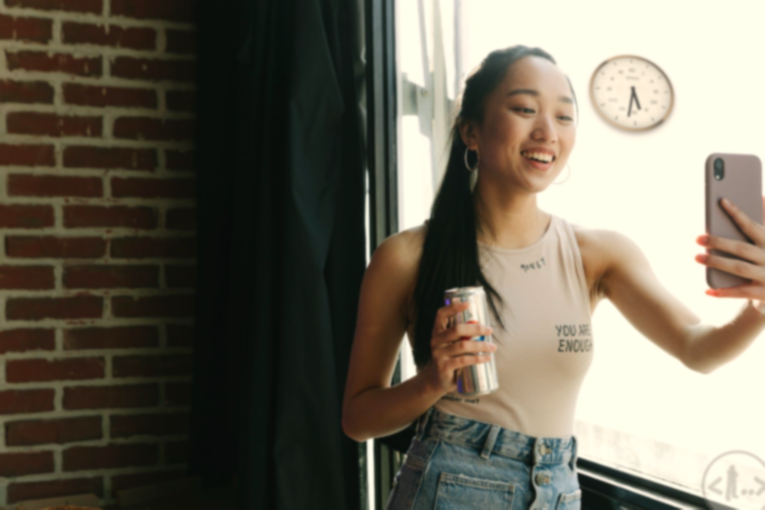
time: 5:32
